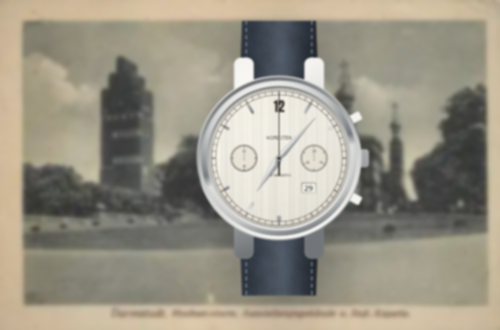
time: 7:07
